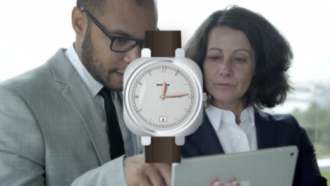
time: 12:14
